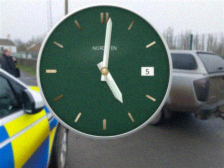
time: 5:01
